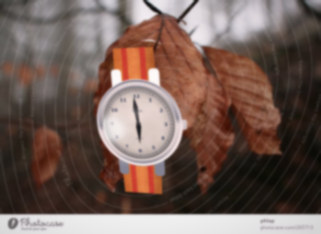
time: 5:59
